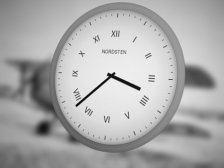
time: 3:38
